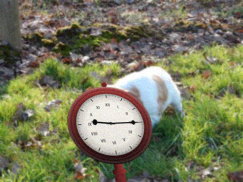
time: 9:15
